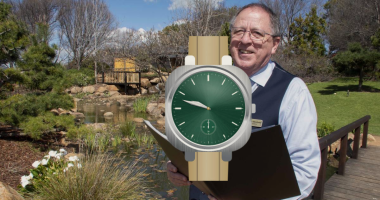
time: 9:48
